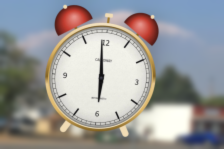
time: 5:59
